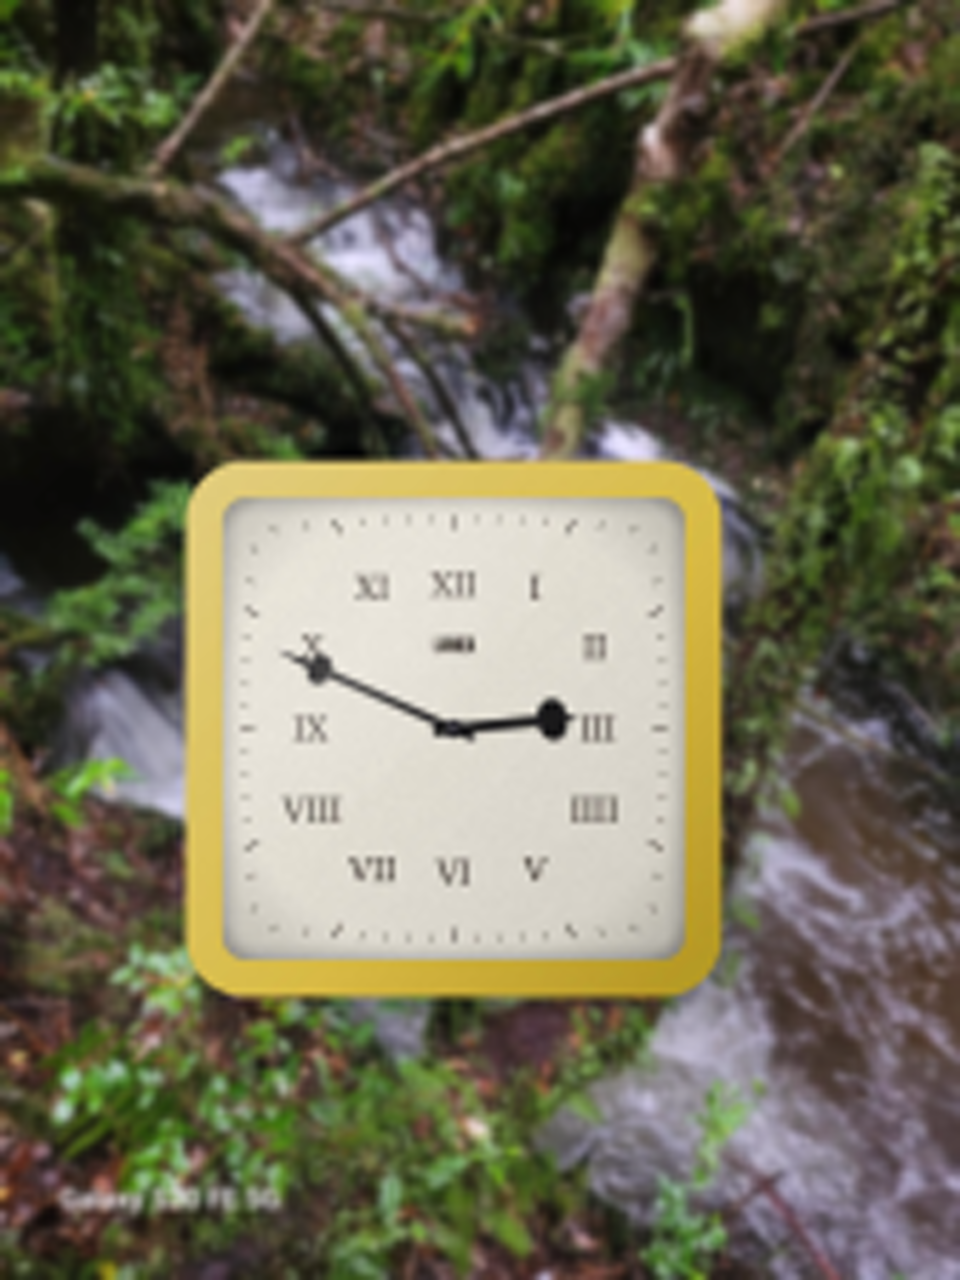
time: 2:49
